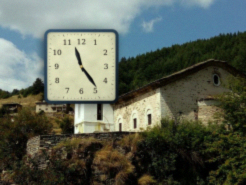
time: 11:24
